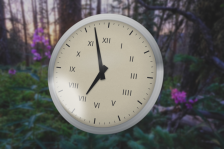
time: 6:57
